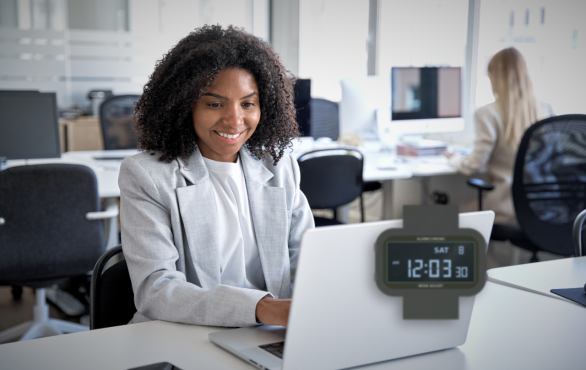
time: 12:03:30
